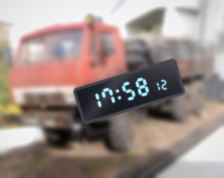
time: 17:58:12
